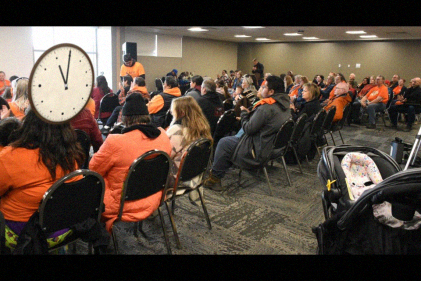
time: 11:00
